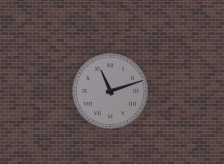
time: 11:12
